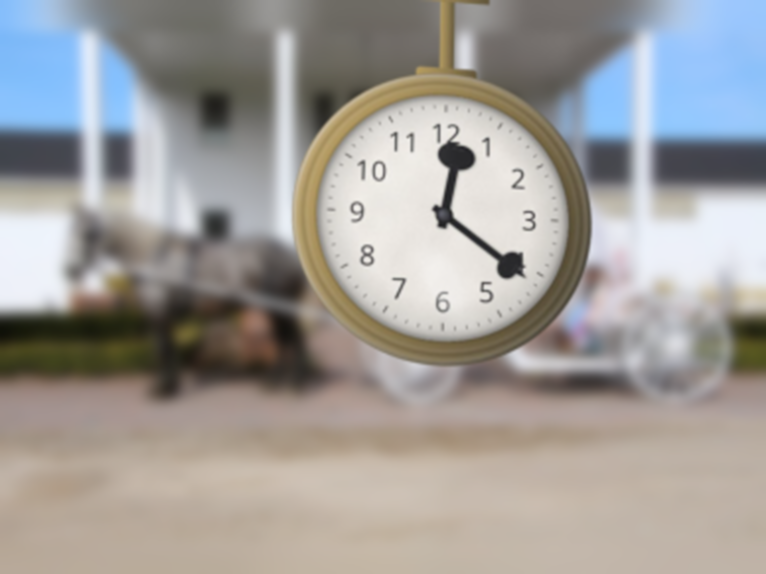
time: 12:21
